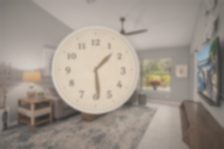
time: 1:29
